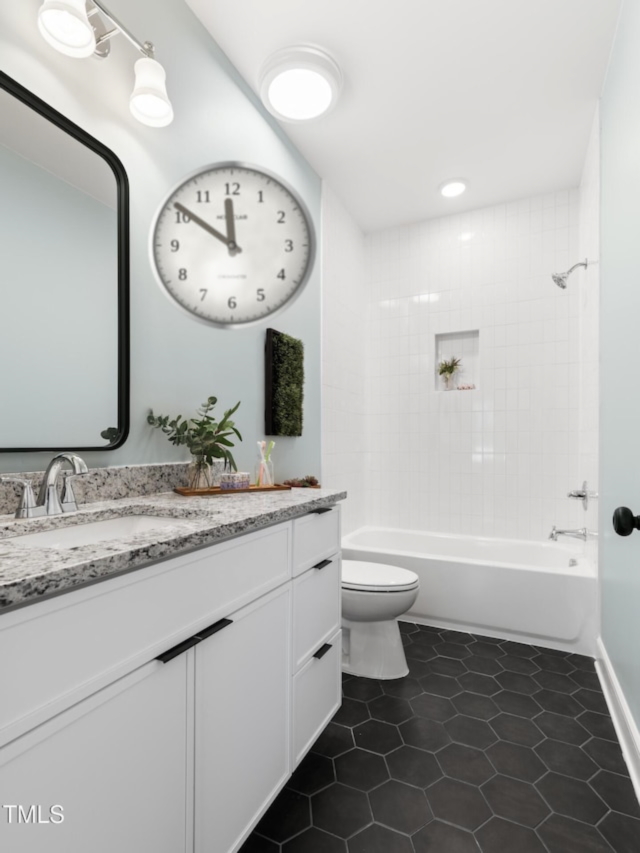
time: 11:51
